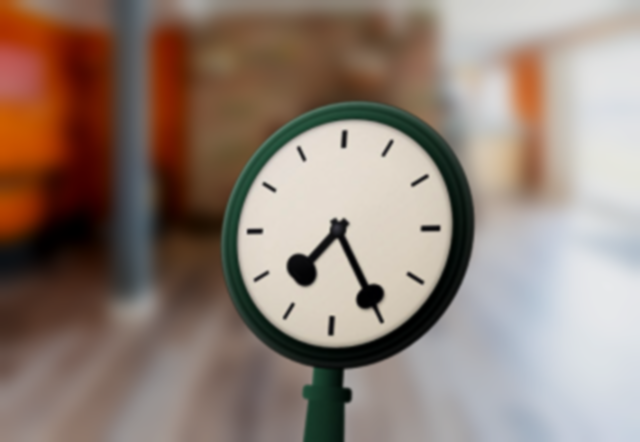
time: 7:25
